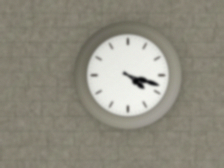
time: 4:18
